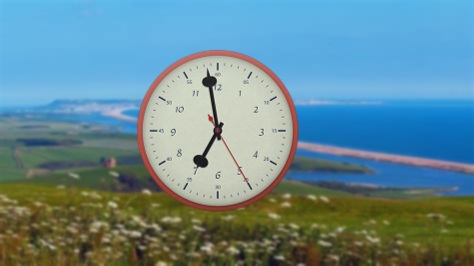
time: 6:58:25
